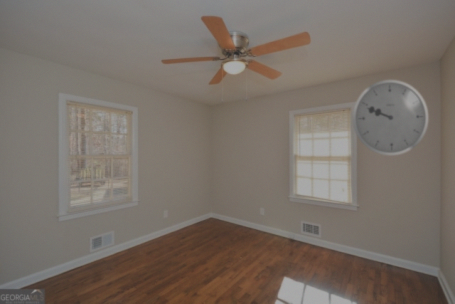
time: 9:49
